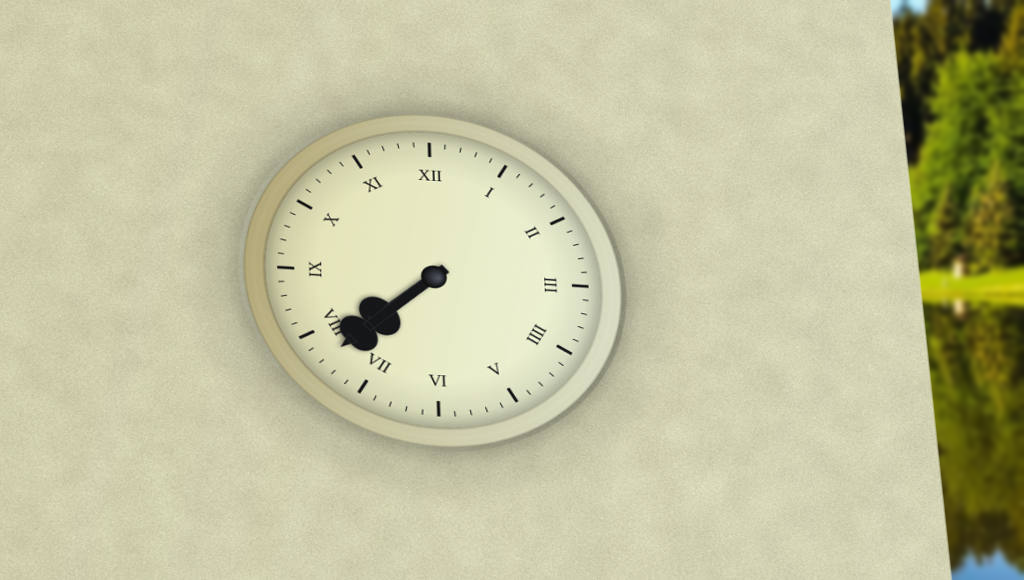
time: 7:38
